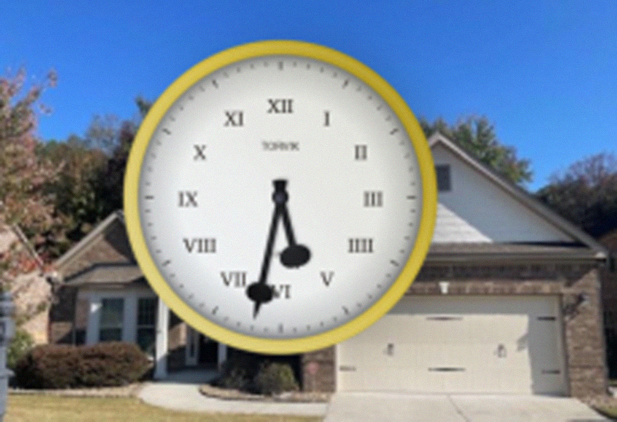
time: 5:32
